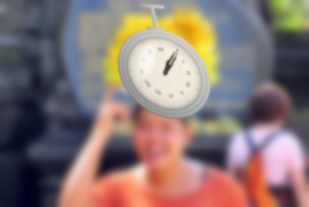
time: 1:06
